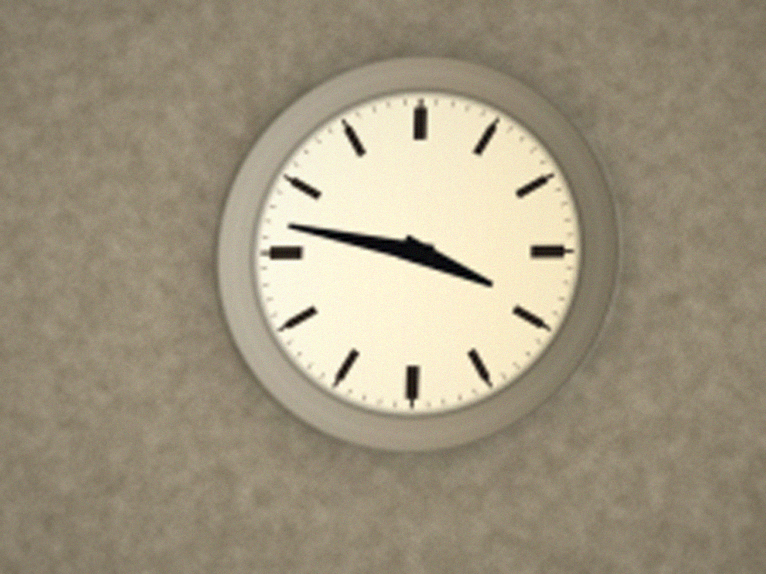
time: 3:47
